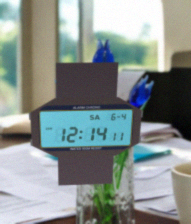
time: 12:14:11
